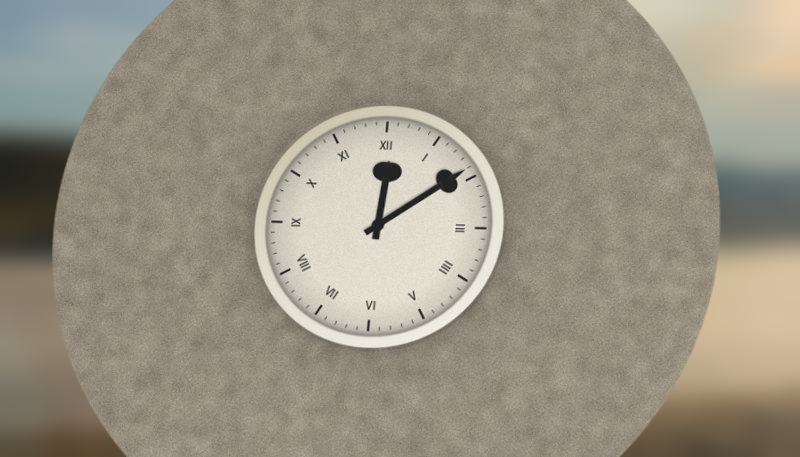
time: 12:09
